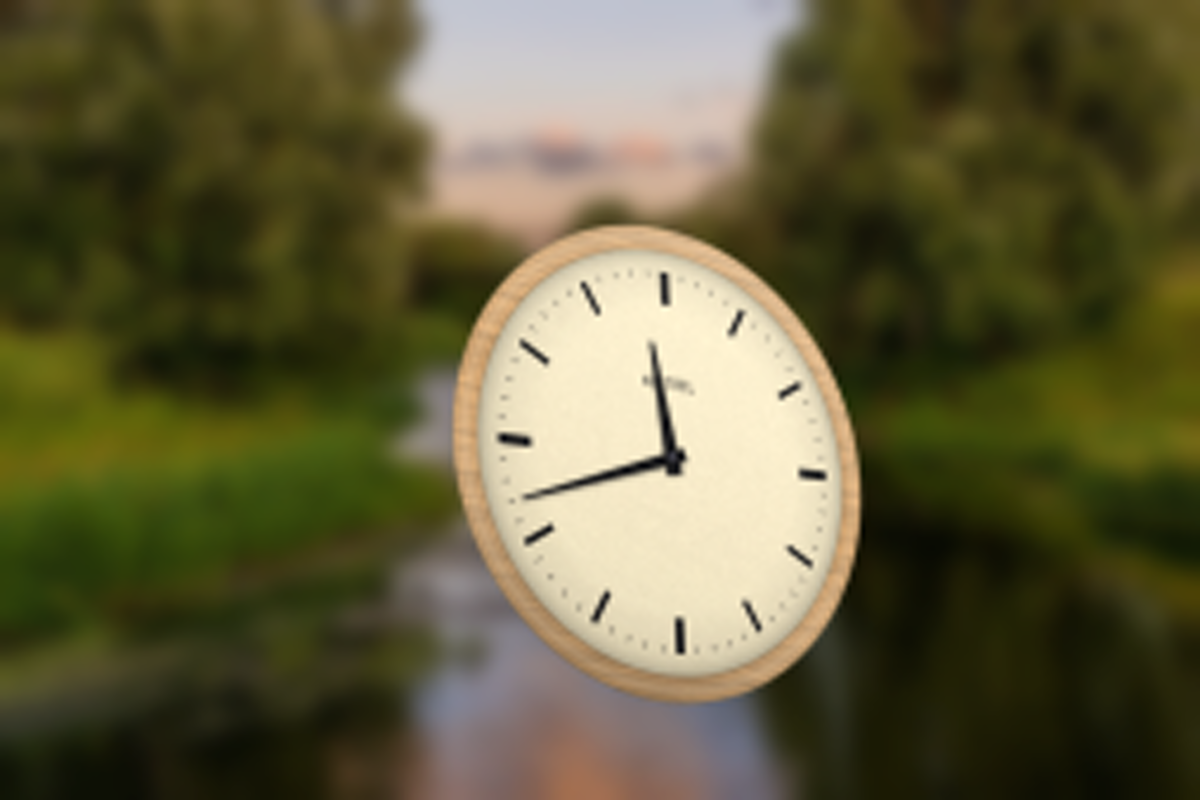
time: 11:42
